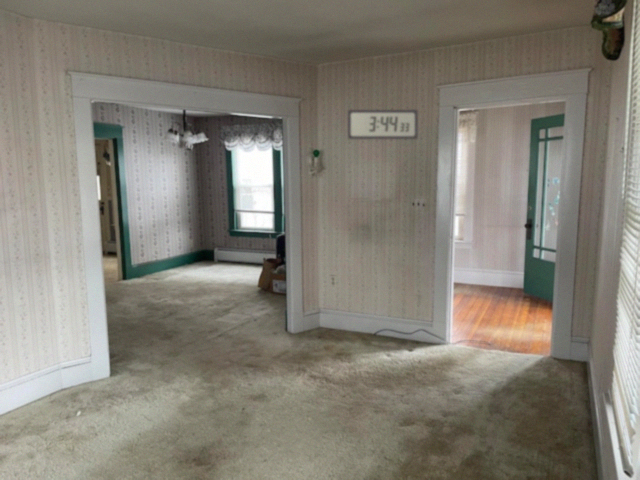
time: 3:44
